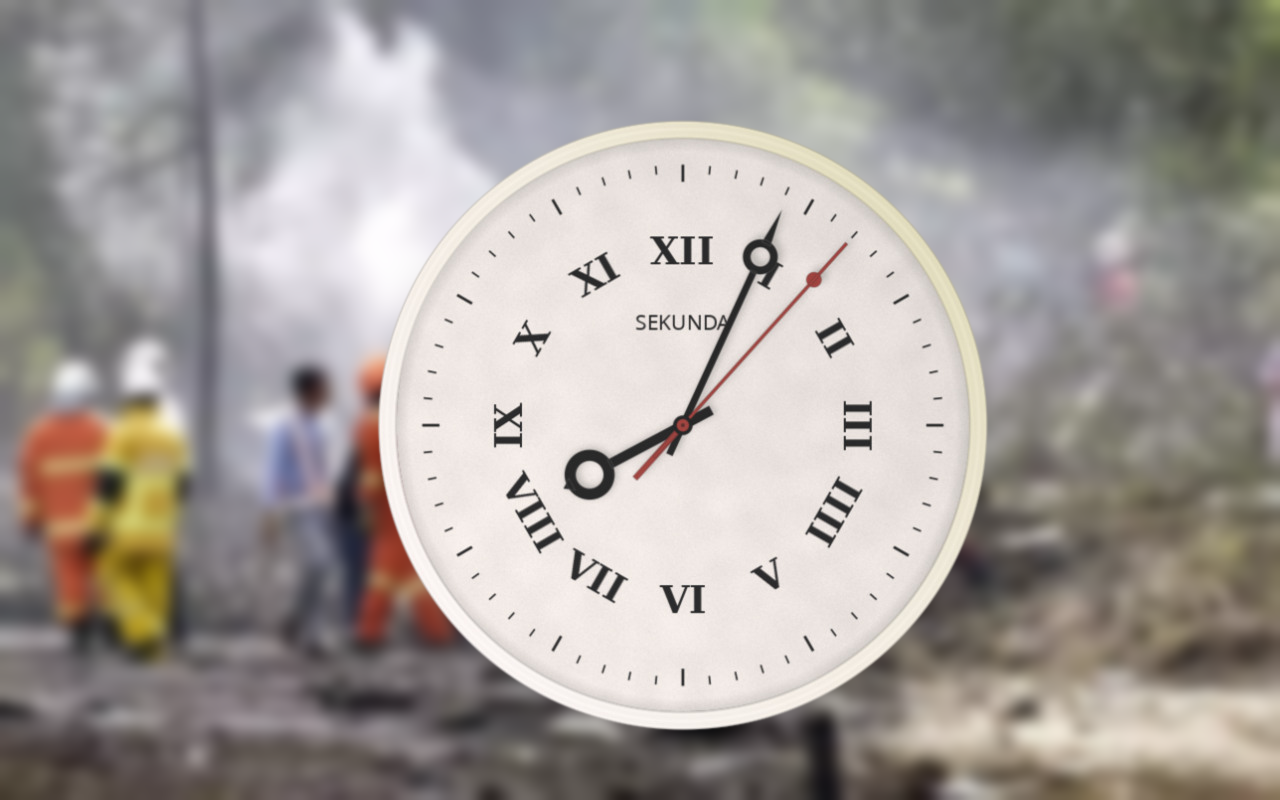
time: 8:04:07
